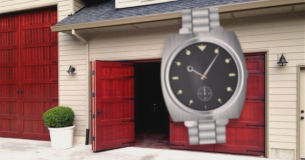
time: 10:06
